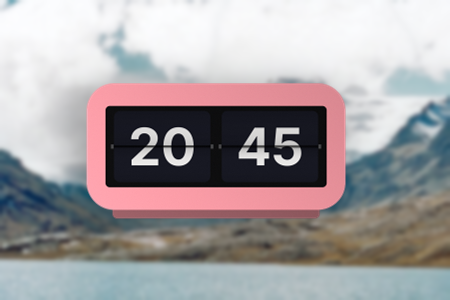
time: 20:45
